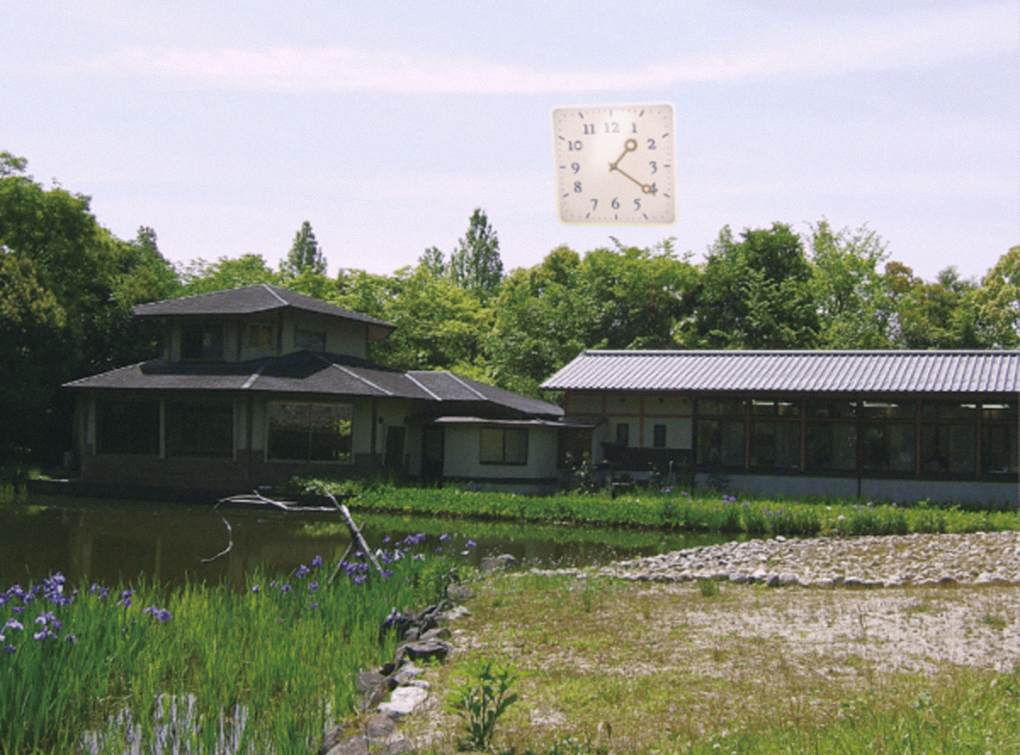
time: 1:21
